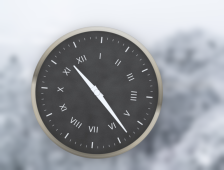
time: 11:28
